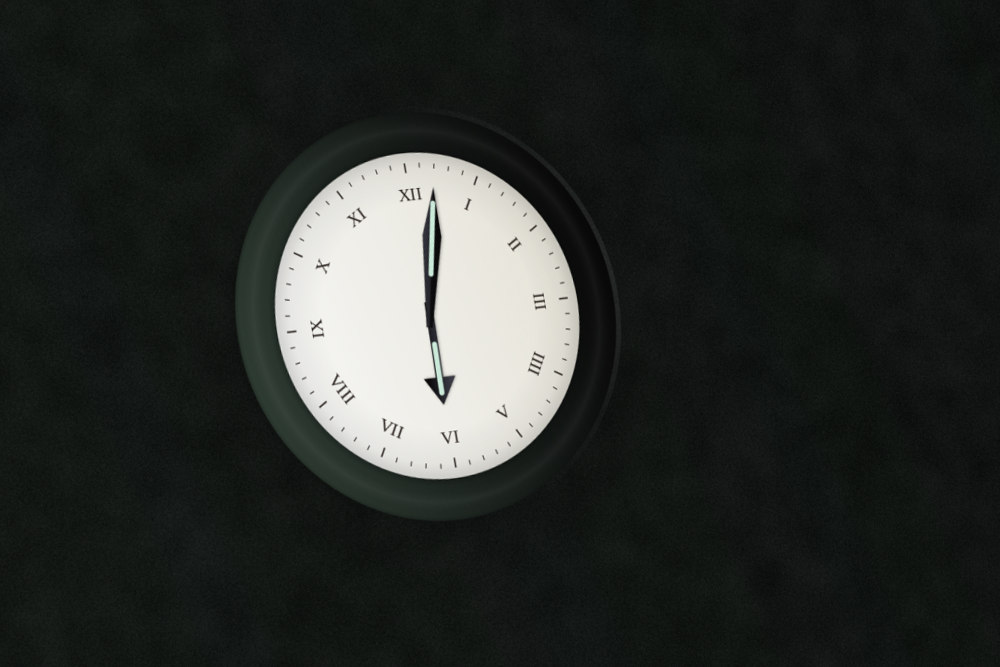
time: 6:02
